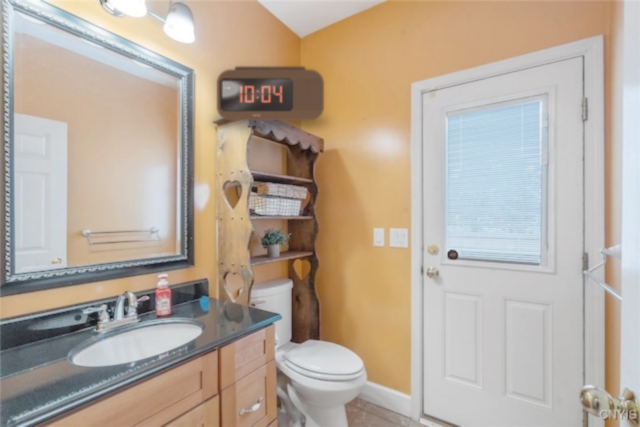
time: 10:04
